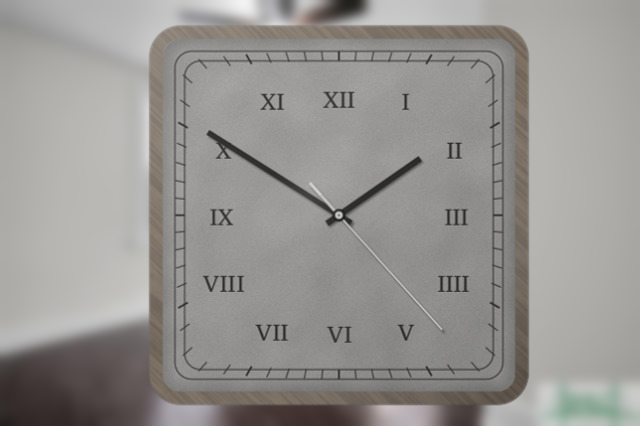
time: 1:50:23
